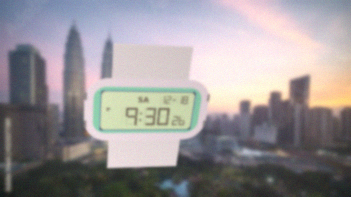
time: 9:30
